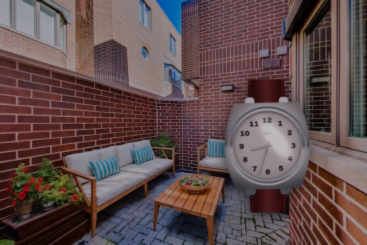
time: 8:33
